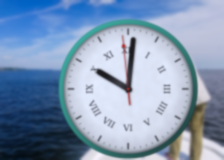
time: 10:00:59
